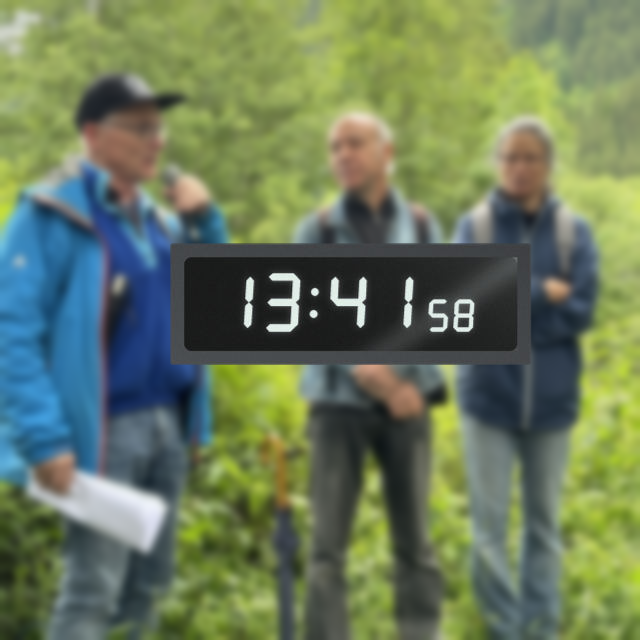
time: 13:41:58
